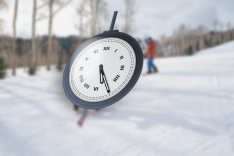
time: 5:25
